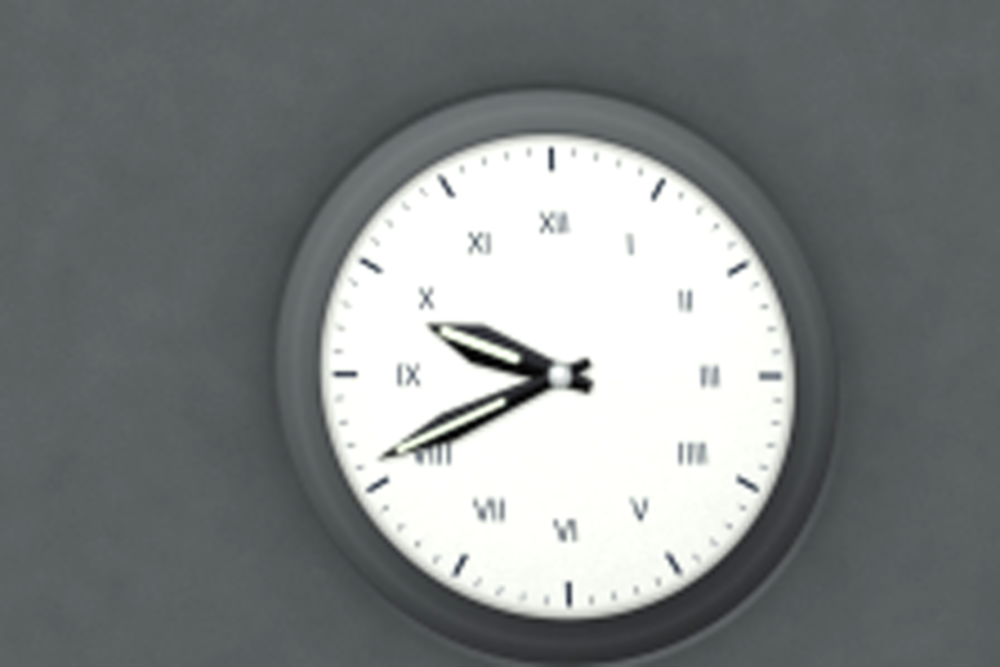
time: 9:41
